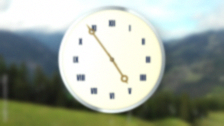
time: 4:54
